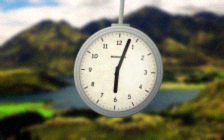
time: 6:03
